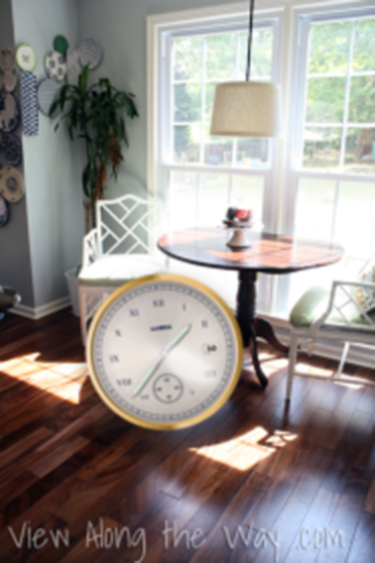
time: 1:37
